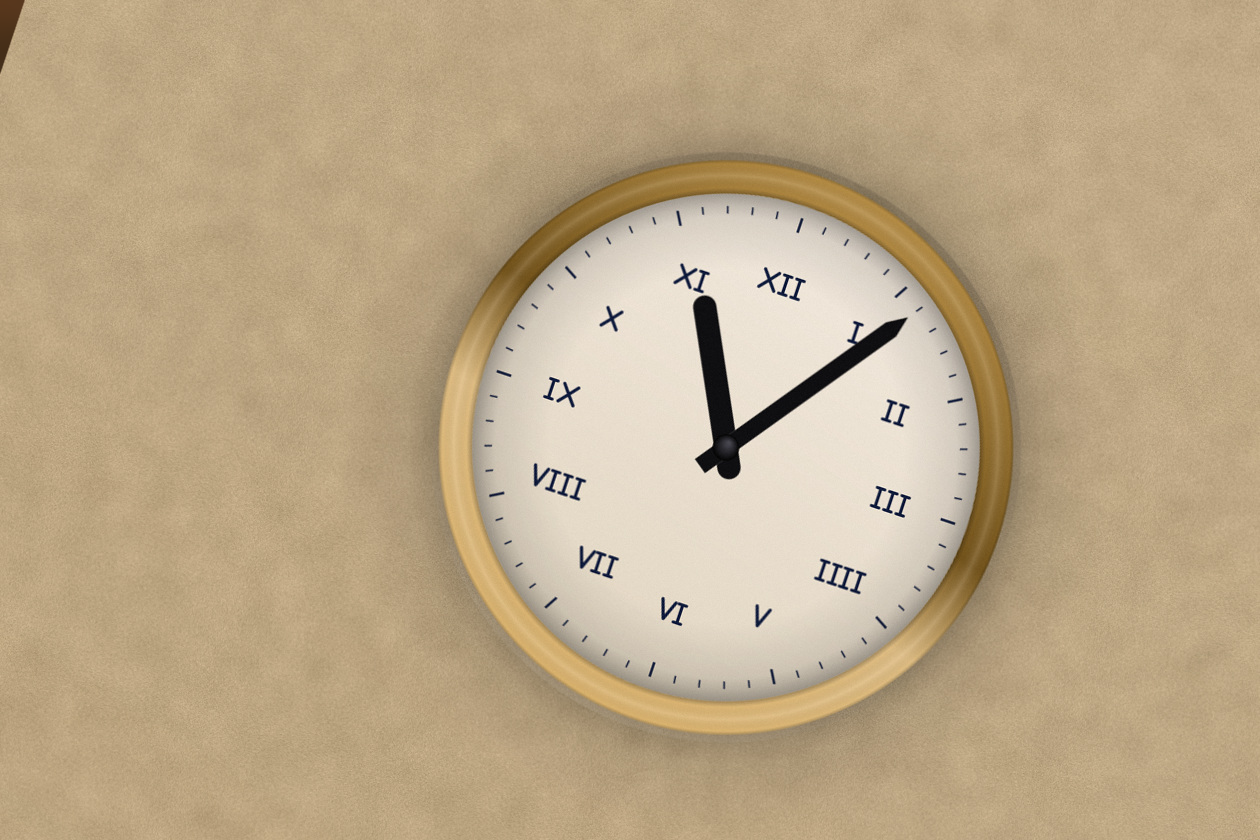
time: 11:06
